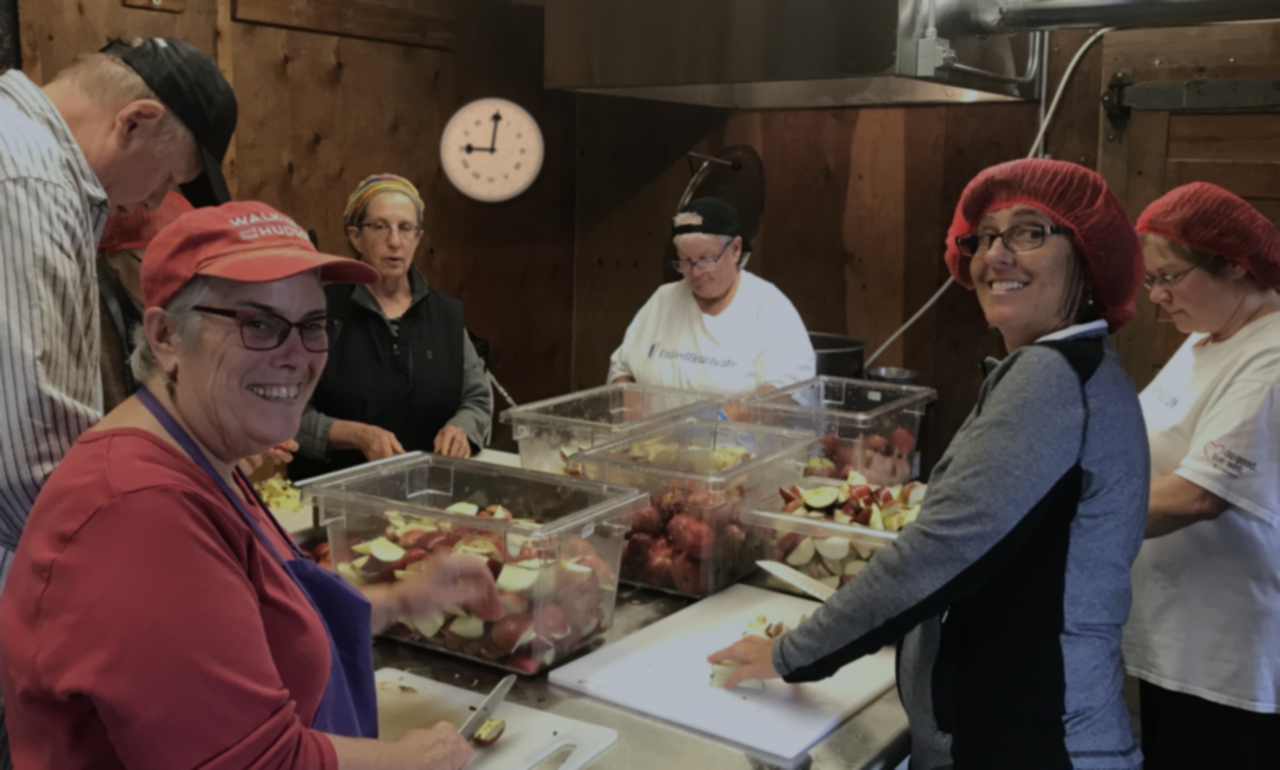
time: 9:01
